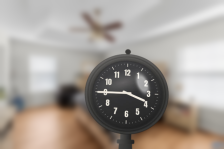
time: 3:45
